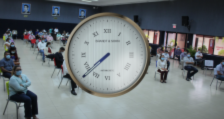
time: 7:38
